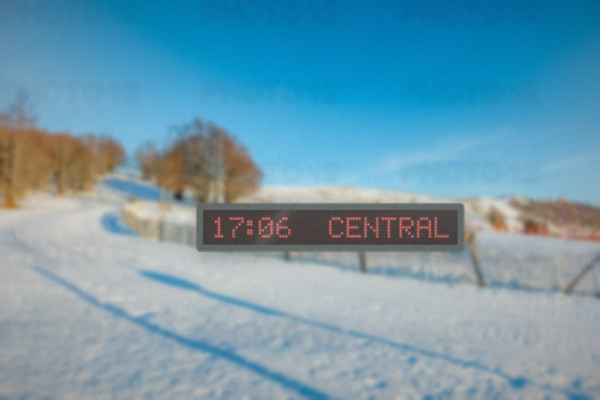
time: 17:06
